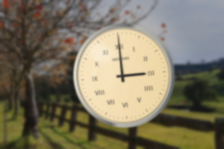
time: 3:00
